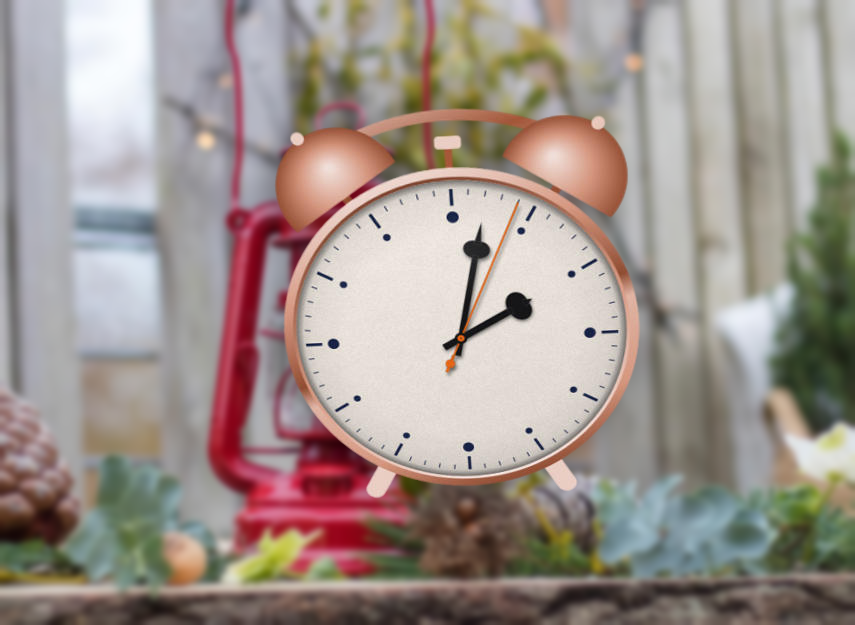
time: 2:02:04
